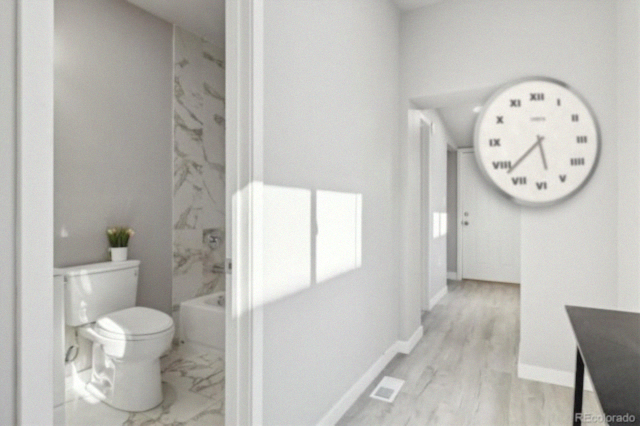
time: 5:38
